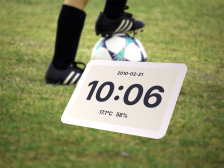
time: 10:06
